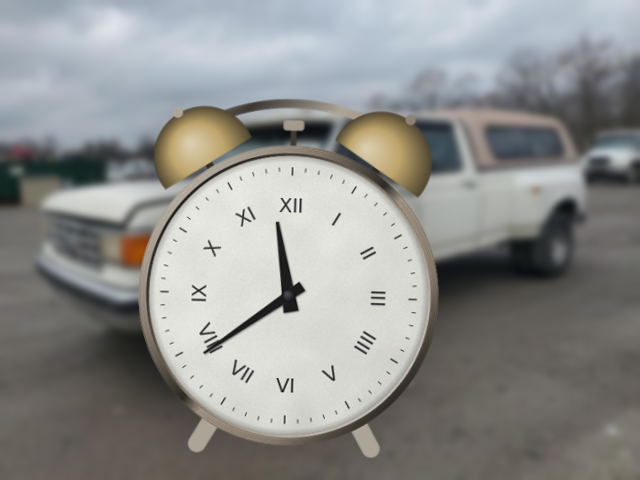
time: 11:39
